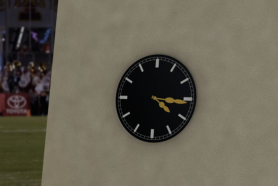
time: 4:16
